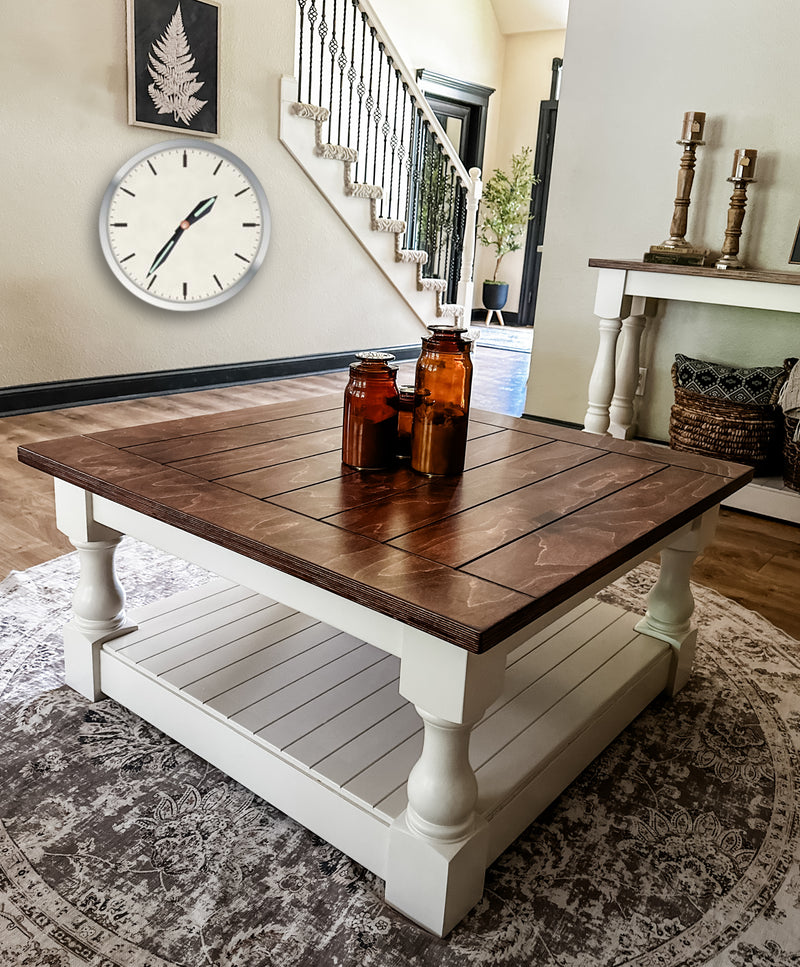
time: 1:36
